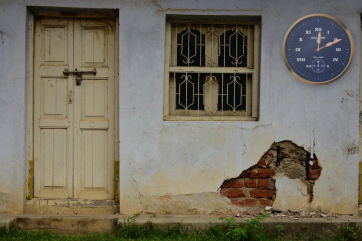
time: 12:11
